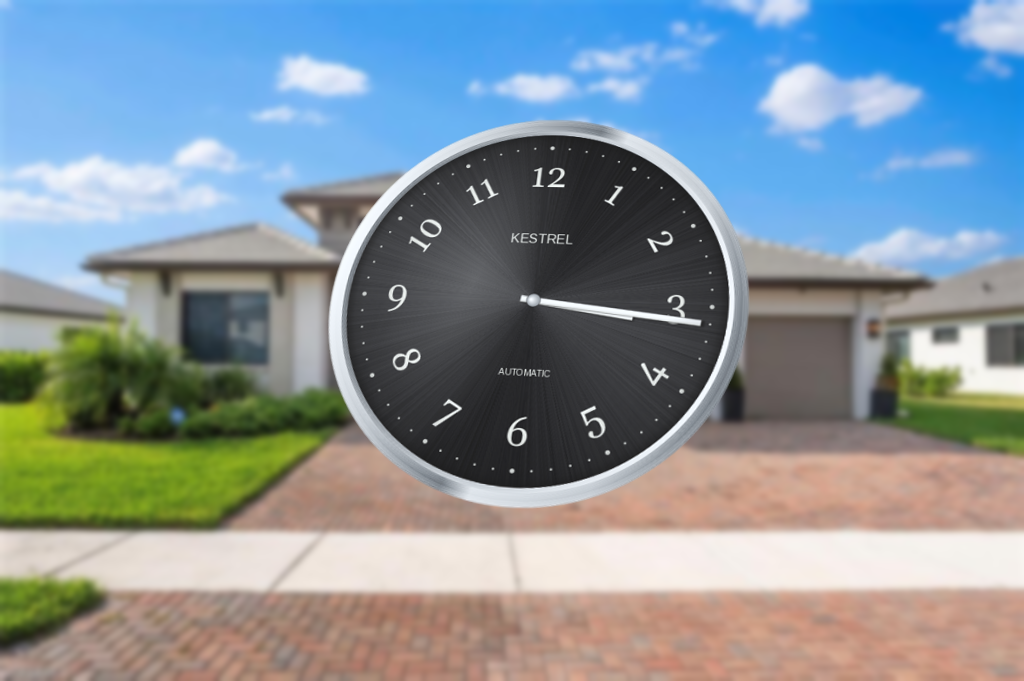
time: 3:16
